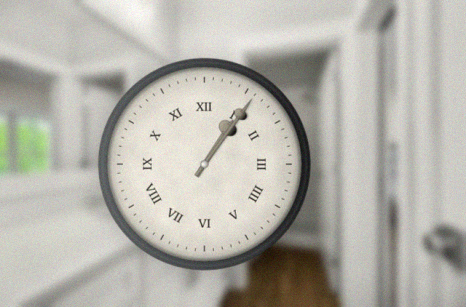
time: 1:06
